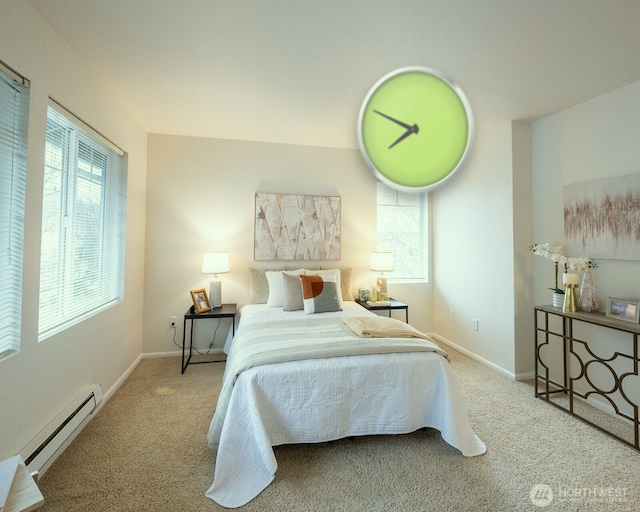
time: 7:49
